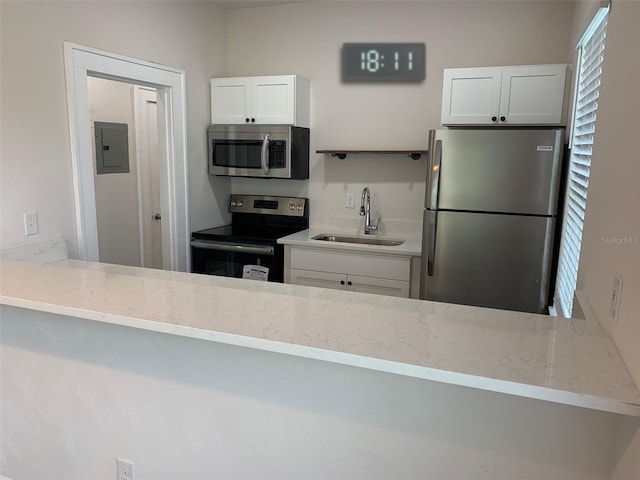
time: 18:11
